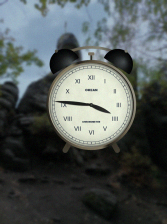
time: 3:46
